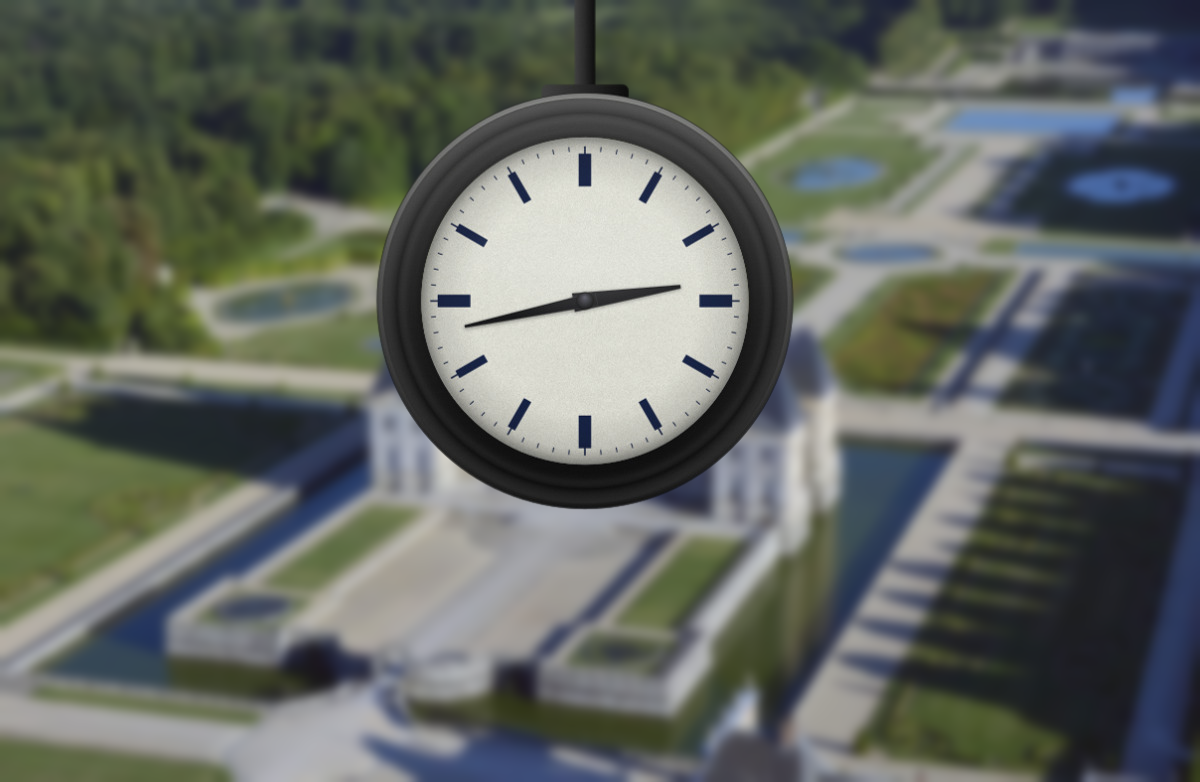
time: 2:43
